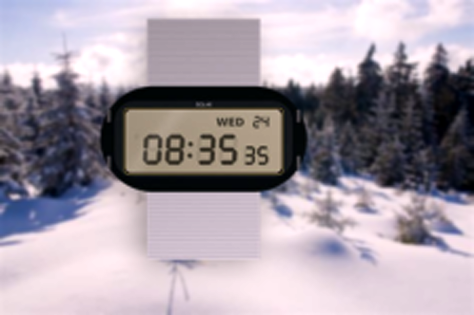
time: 8:35:35
